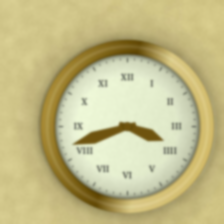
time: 3:42
